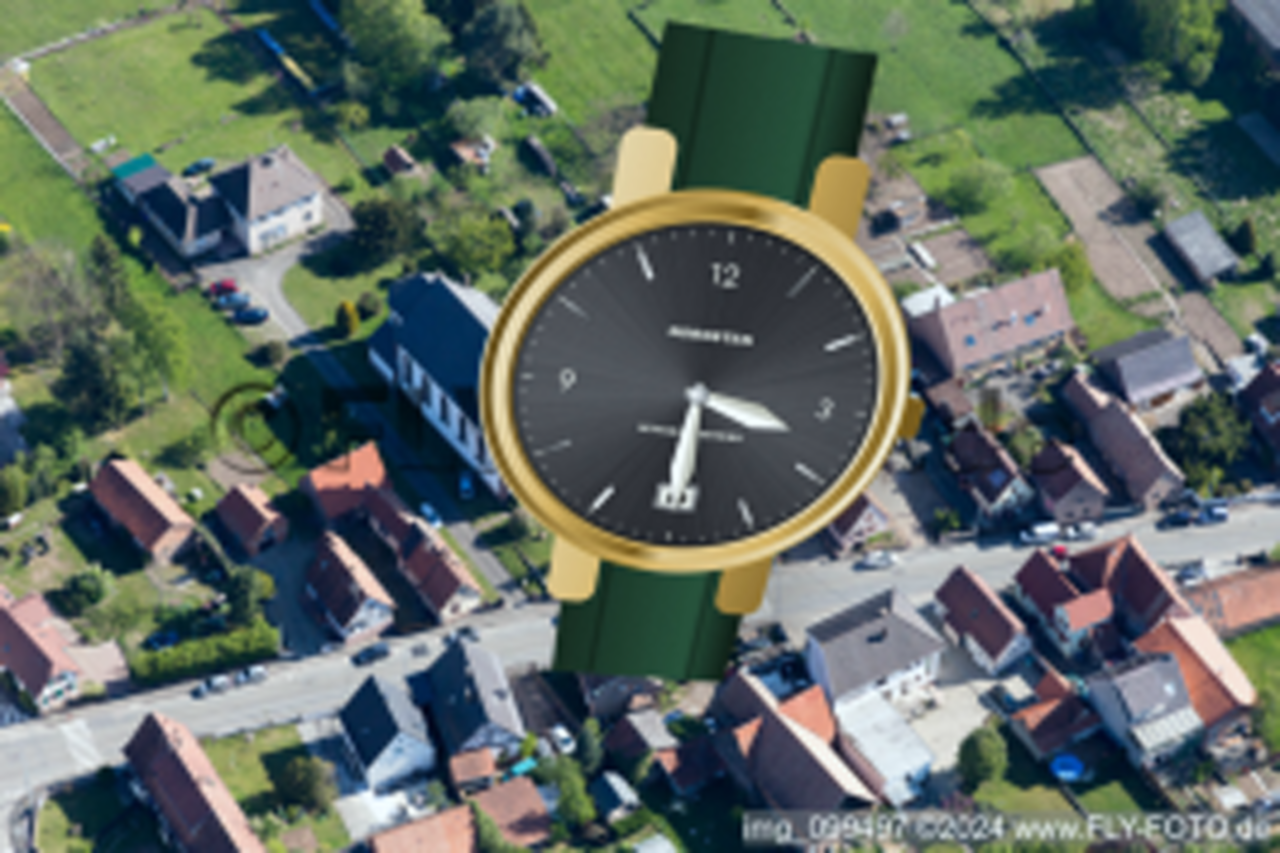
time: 3:30
